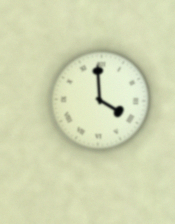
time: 3:59
